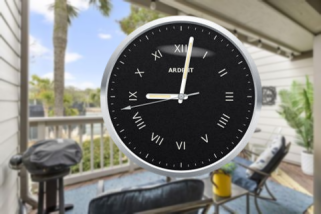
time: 9:01:43
